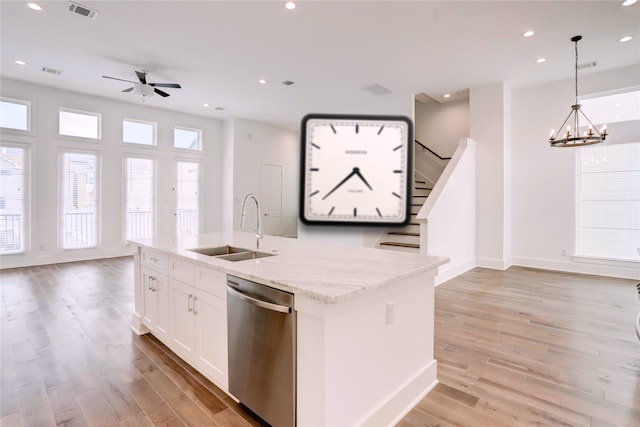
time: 4:38
